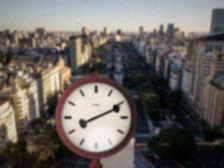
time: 8:11
